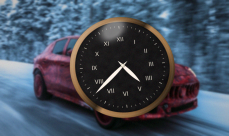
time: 4:38
